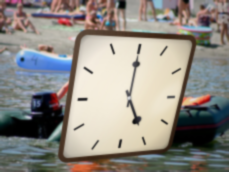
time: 5:00
